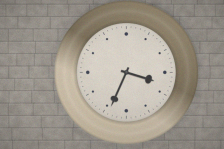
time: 3:34
